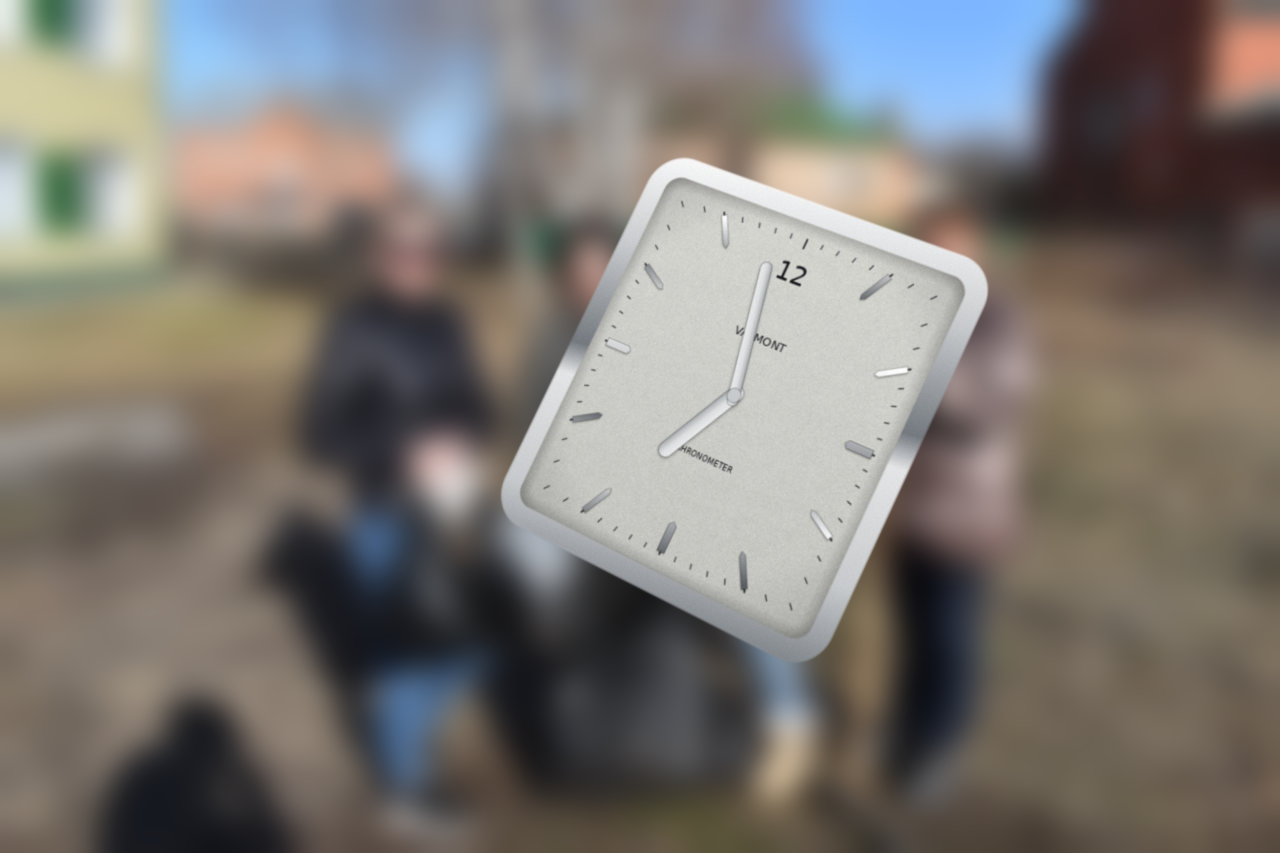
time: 6:58
